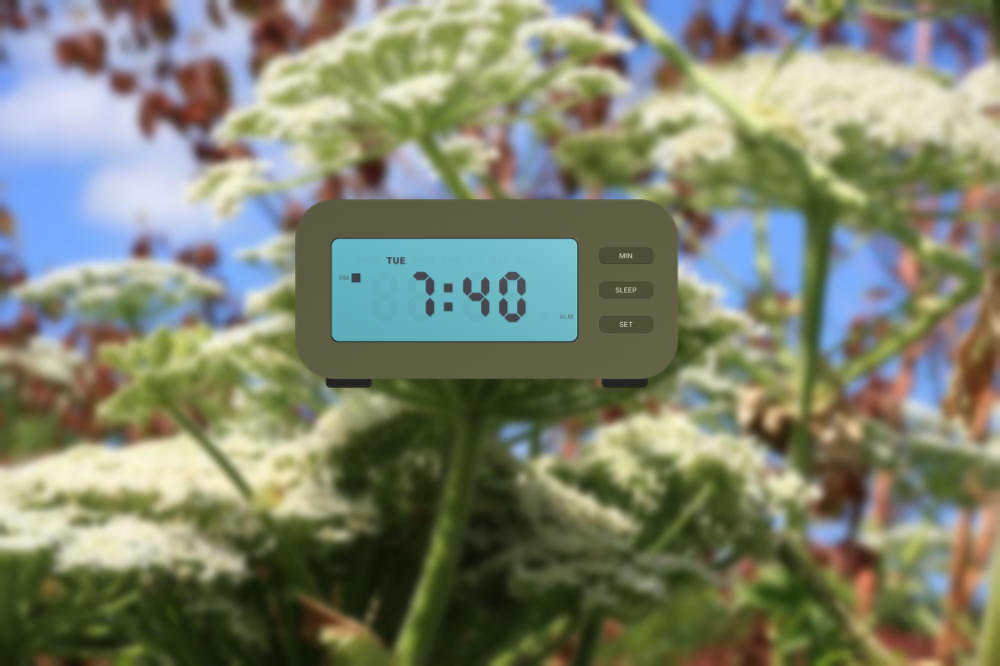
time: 7:40
